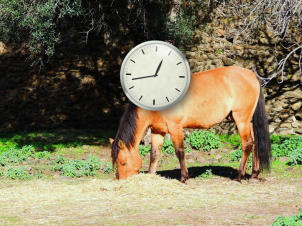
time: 12:43
